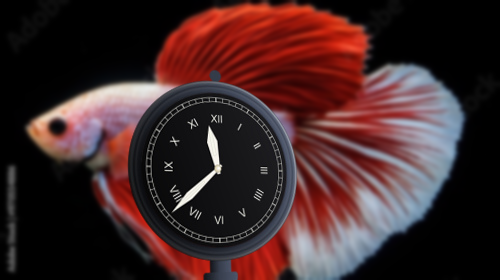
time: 11:38
